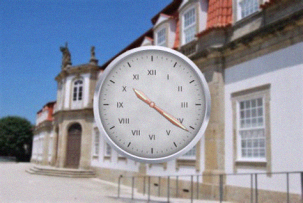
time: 10:21
